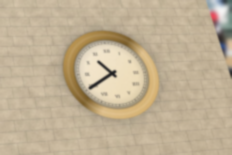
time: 10:40
